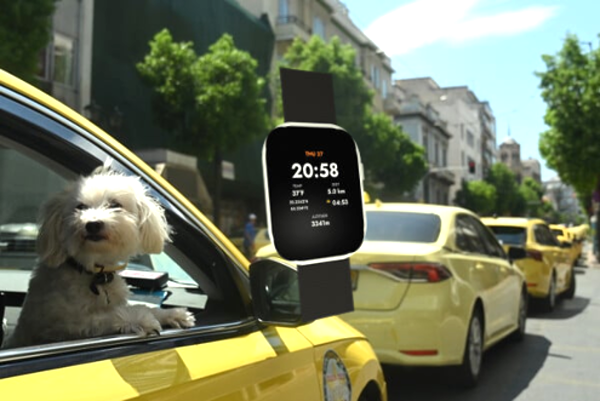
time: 20:58
